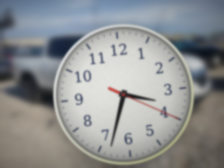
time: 3:33:20
